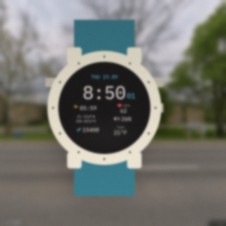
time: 8:50
